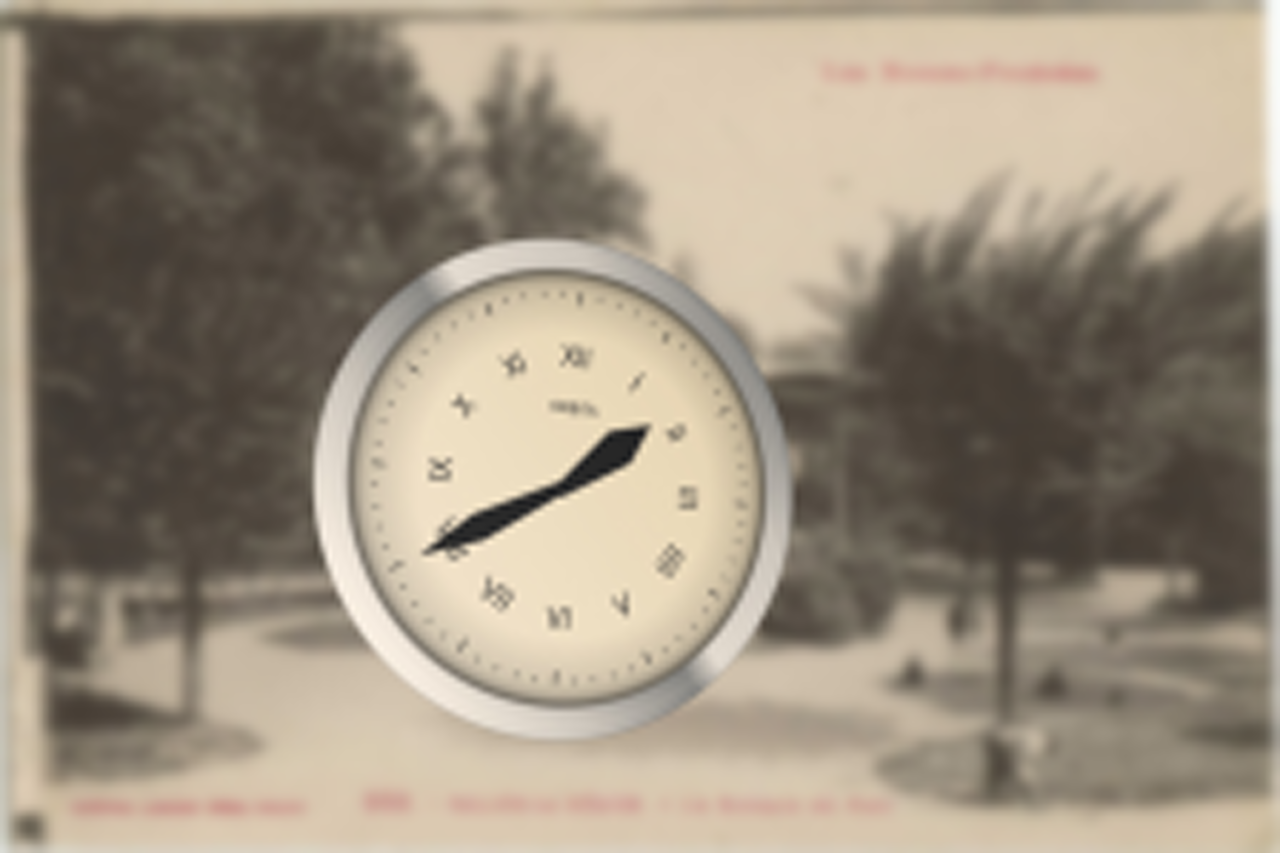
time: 1:40
